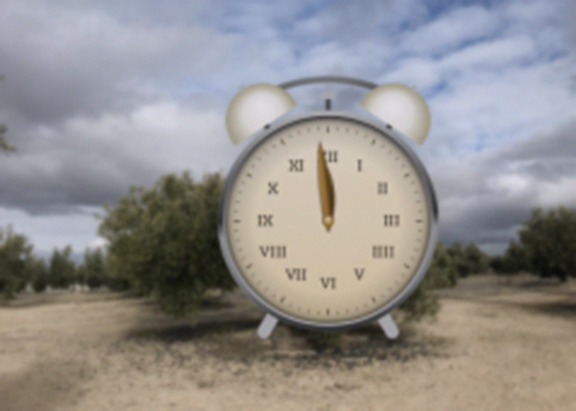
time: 11:59
